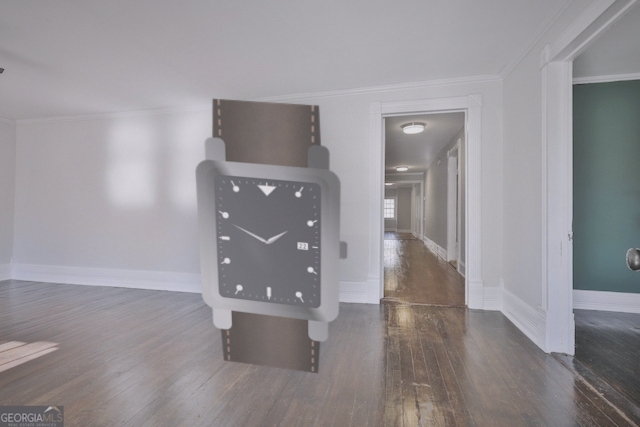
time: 1:49
